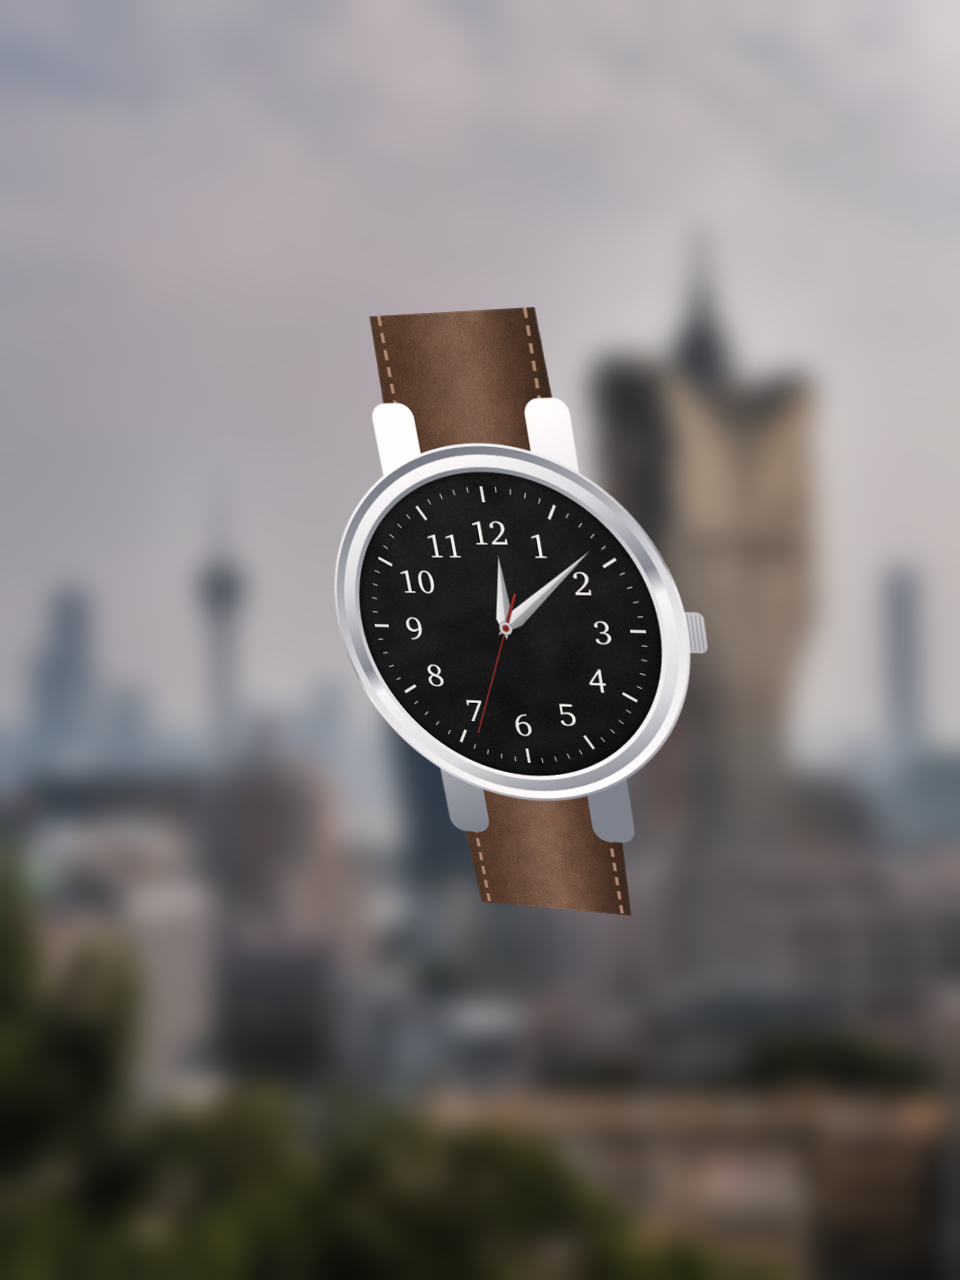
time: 12:08:34
